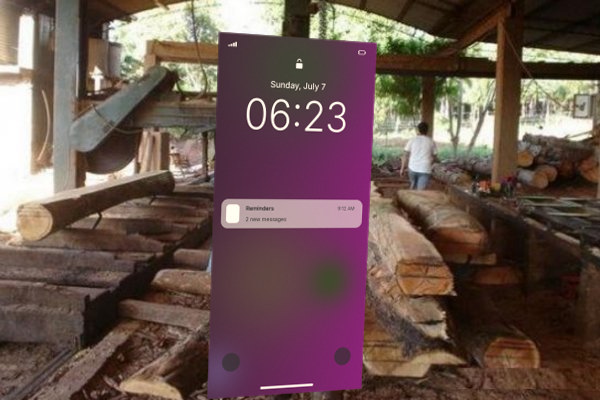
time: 6:23
